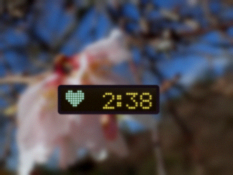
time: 2:38
